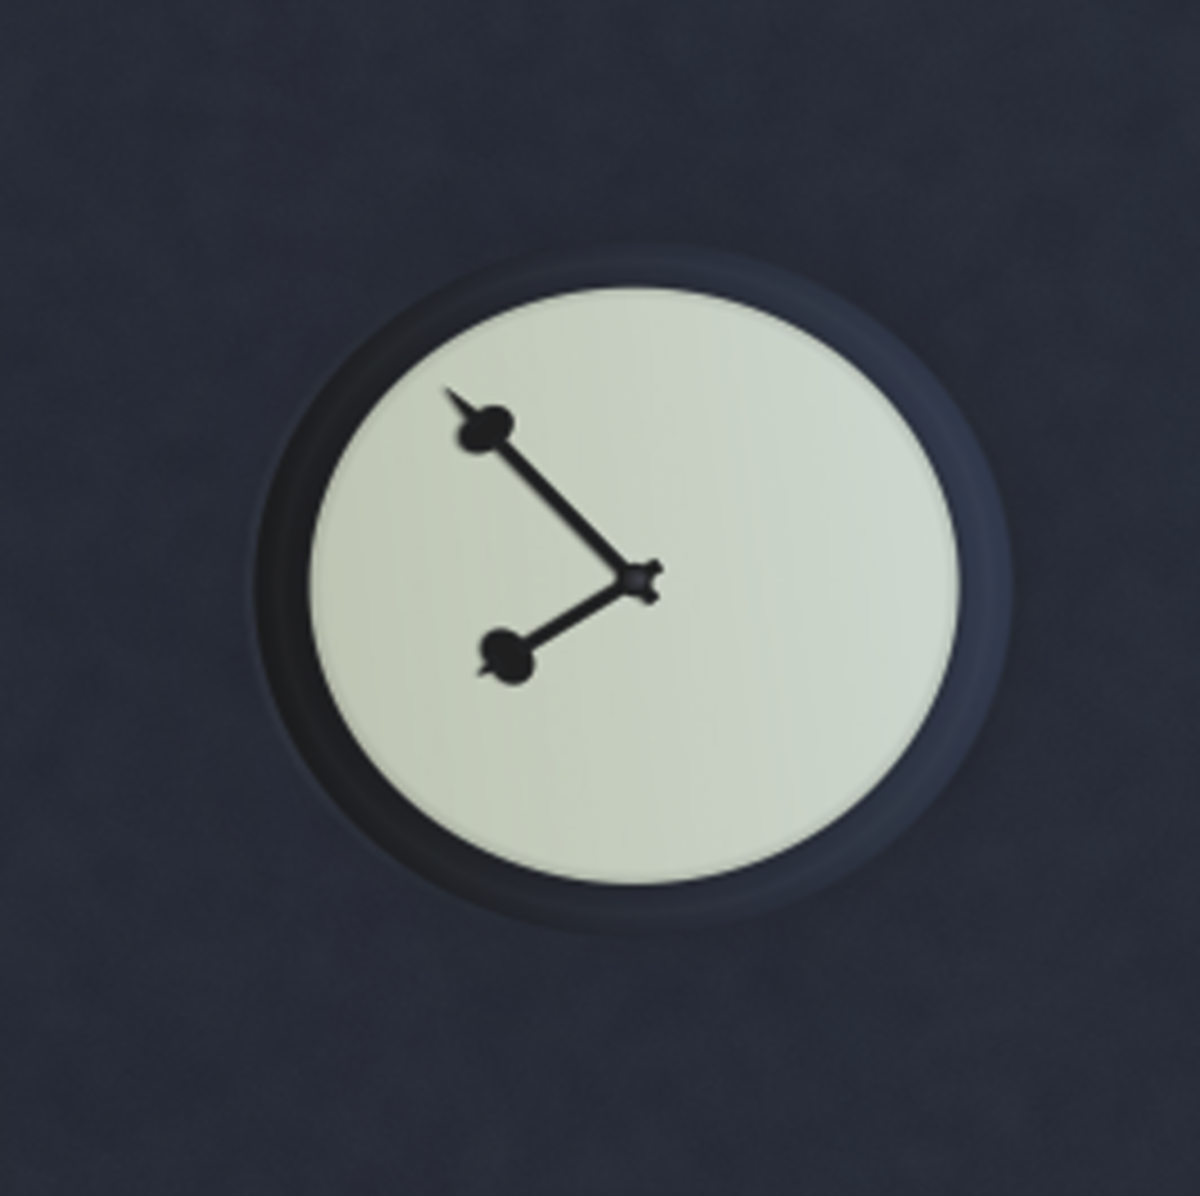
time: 7:53
